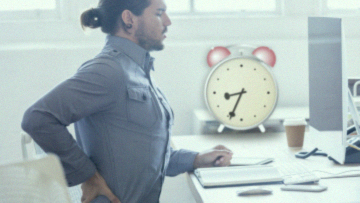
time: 8:34
